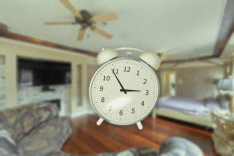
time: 2:54
